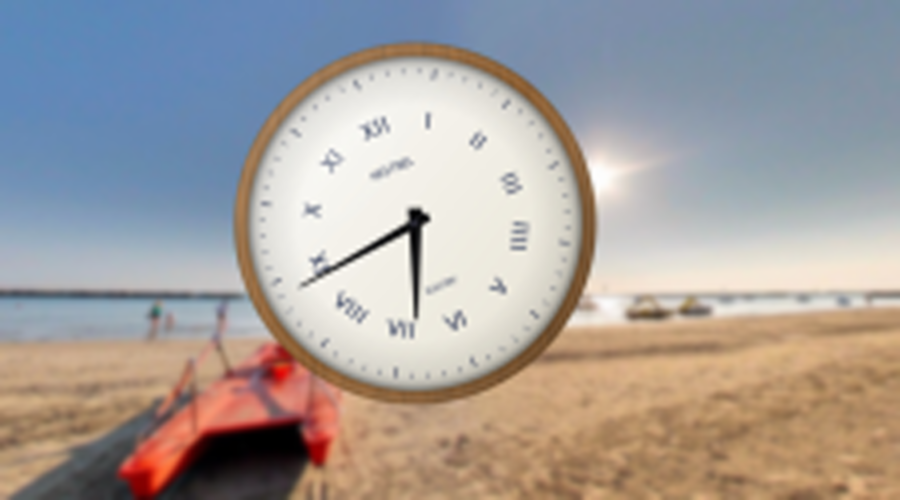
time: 6:44
